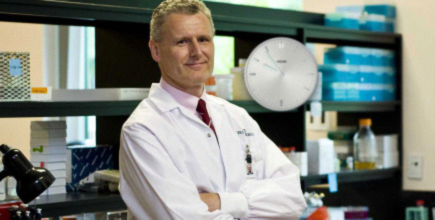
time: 9:54
